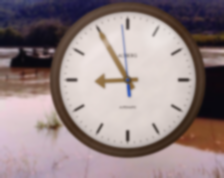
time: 8:54:59
